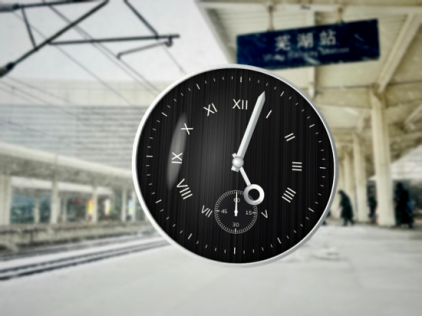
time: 5:03
